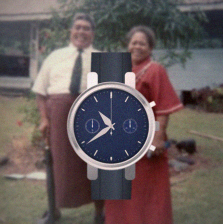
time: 10:39
